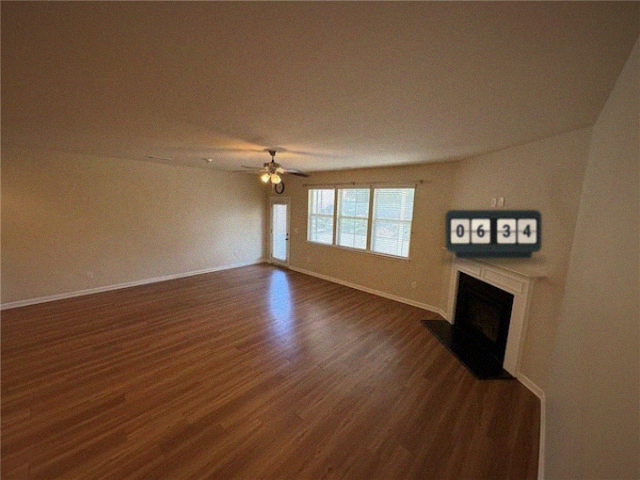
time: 6:34
